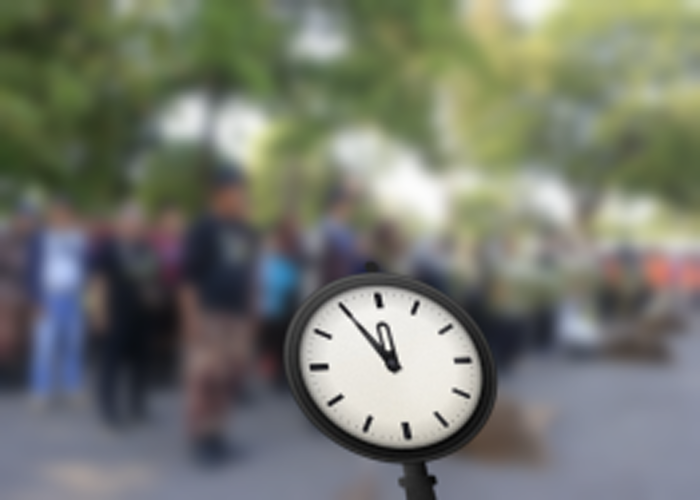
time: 11:55
